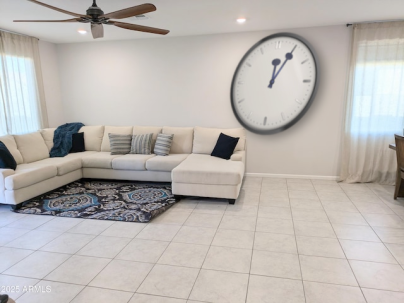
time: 12:05
